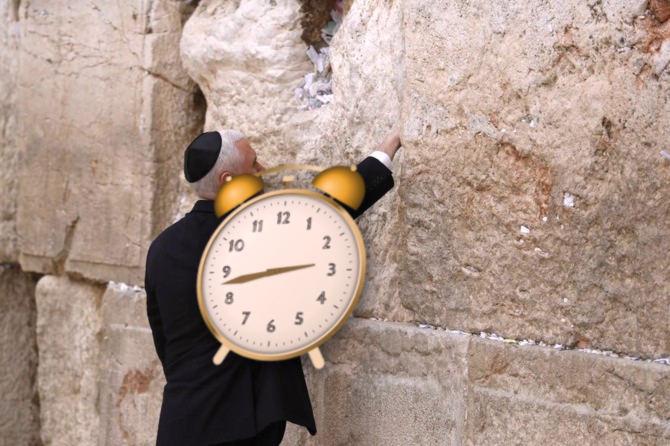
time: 2:43
